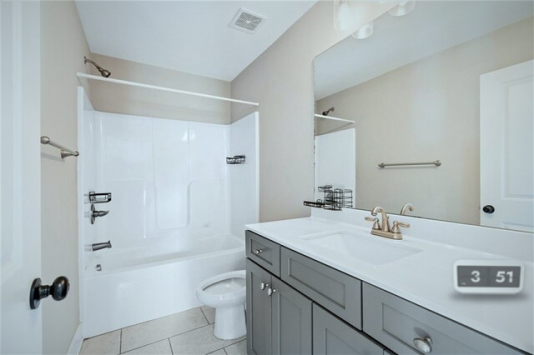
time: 3:51
